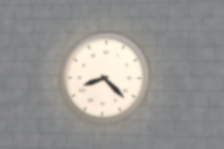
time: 8:22
